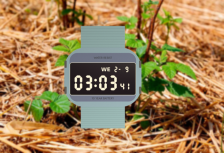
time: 3:03:41
